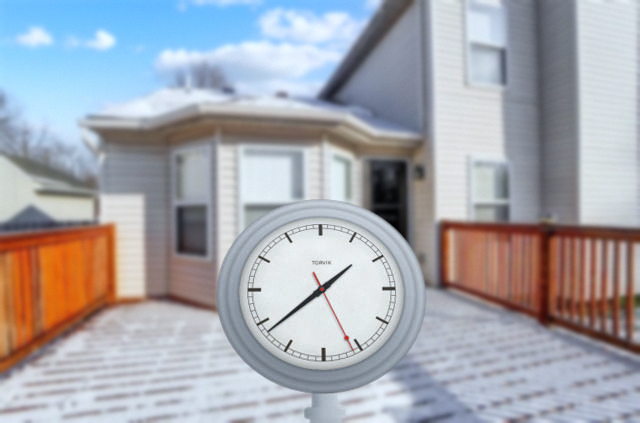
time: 1:38:26
